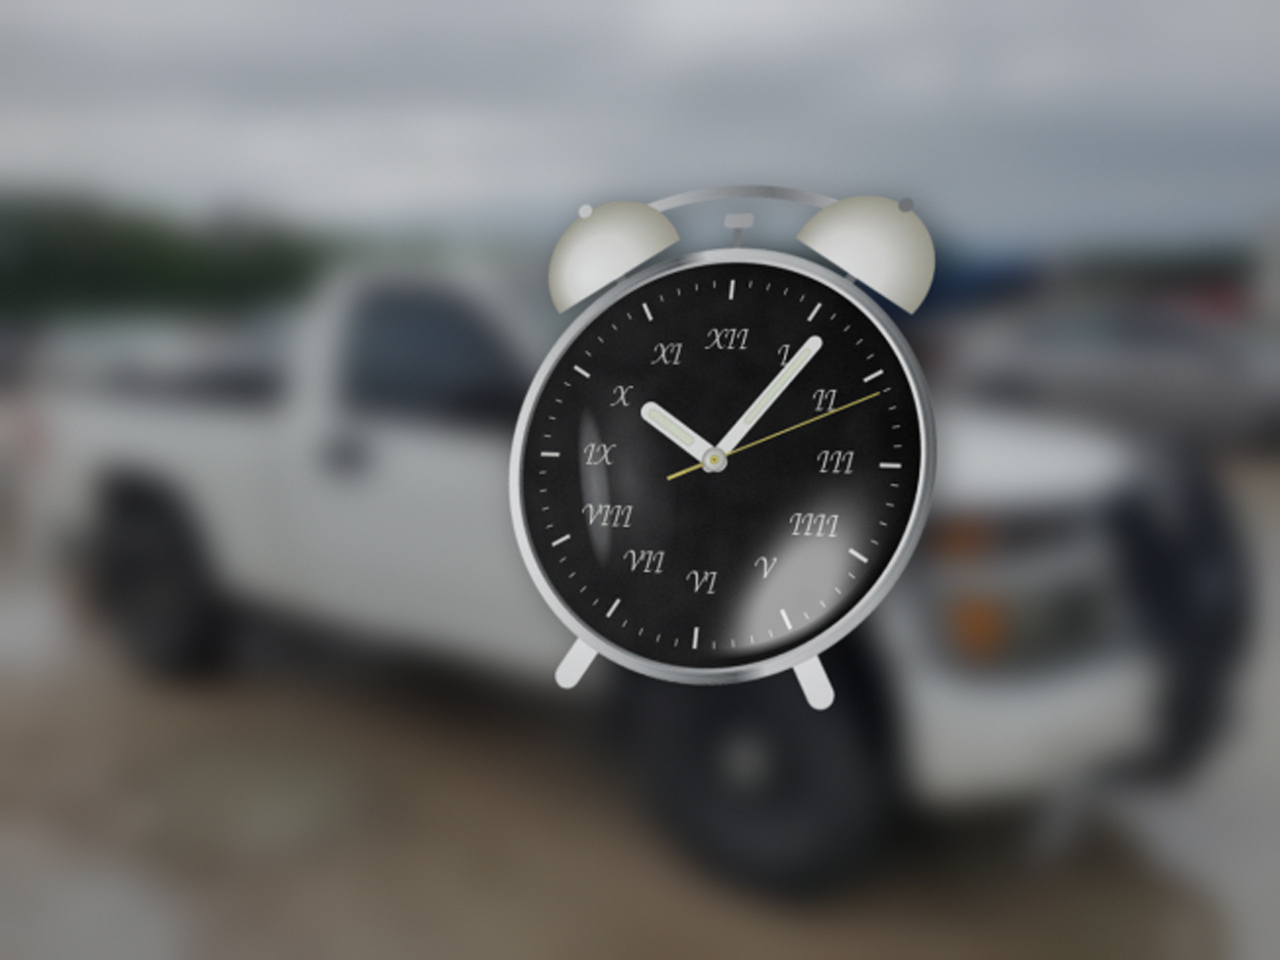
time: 10:06:11
